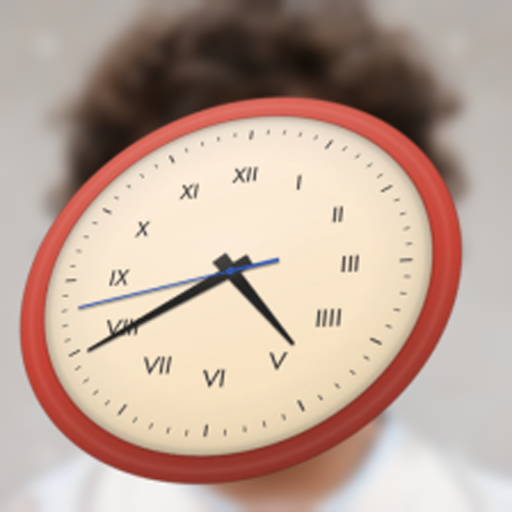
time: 4:39:43
